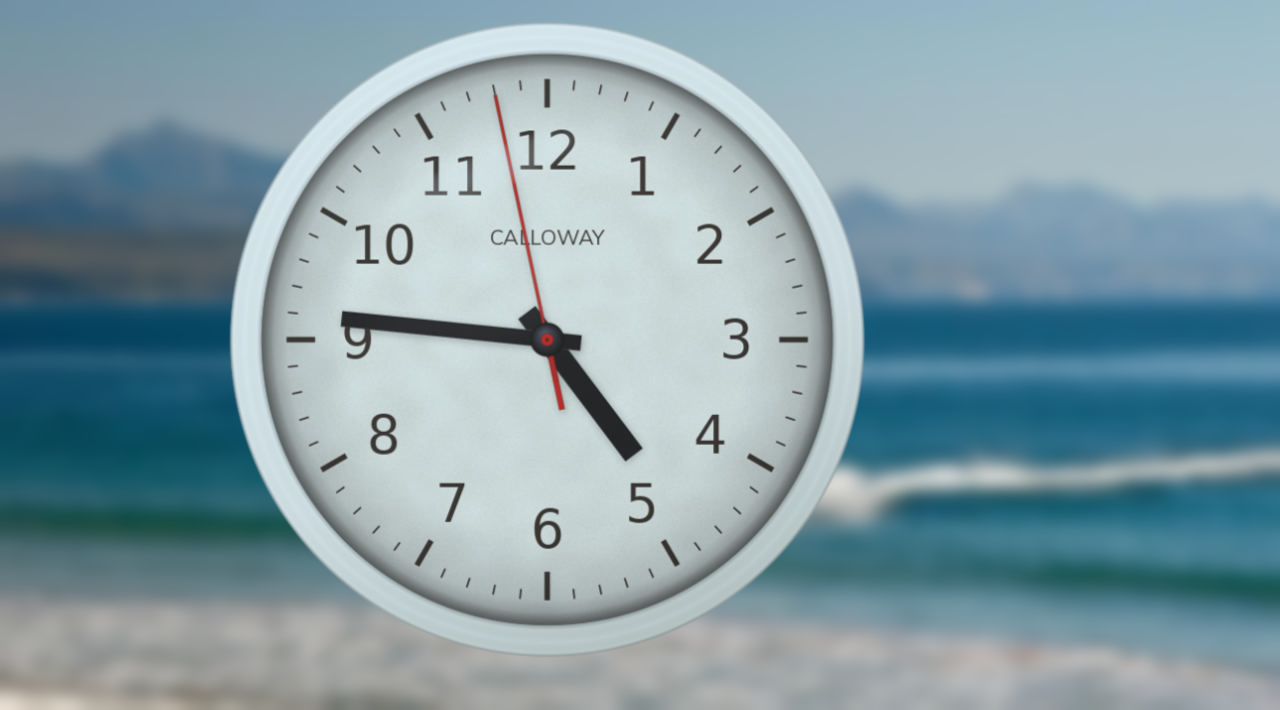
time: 4:45:58
